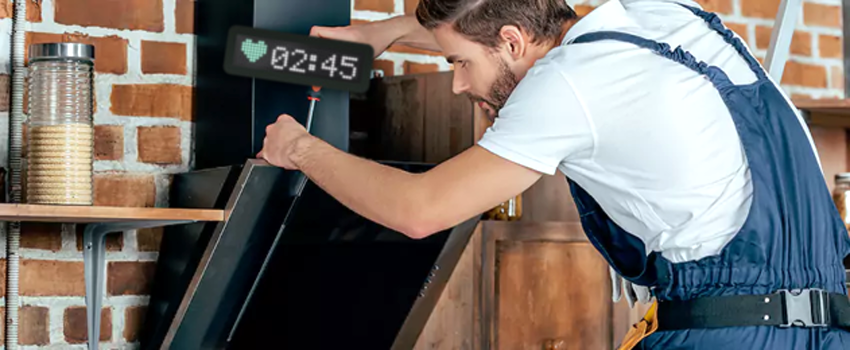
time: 2:45
